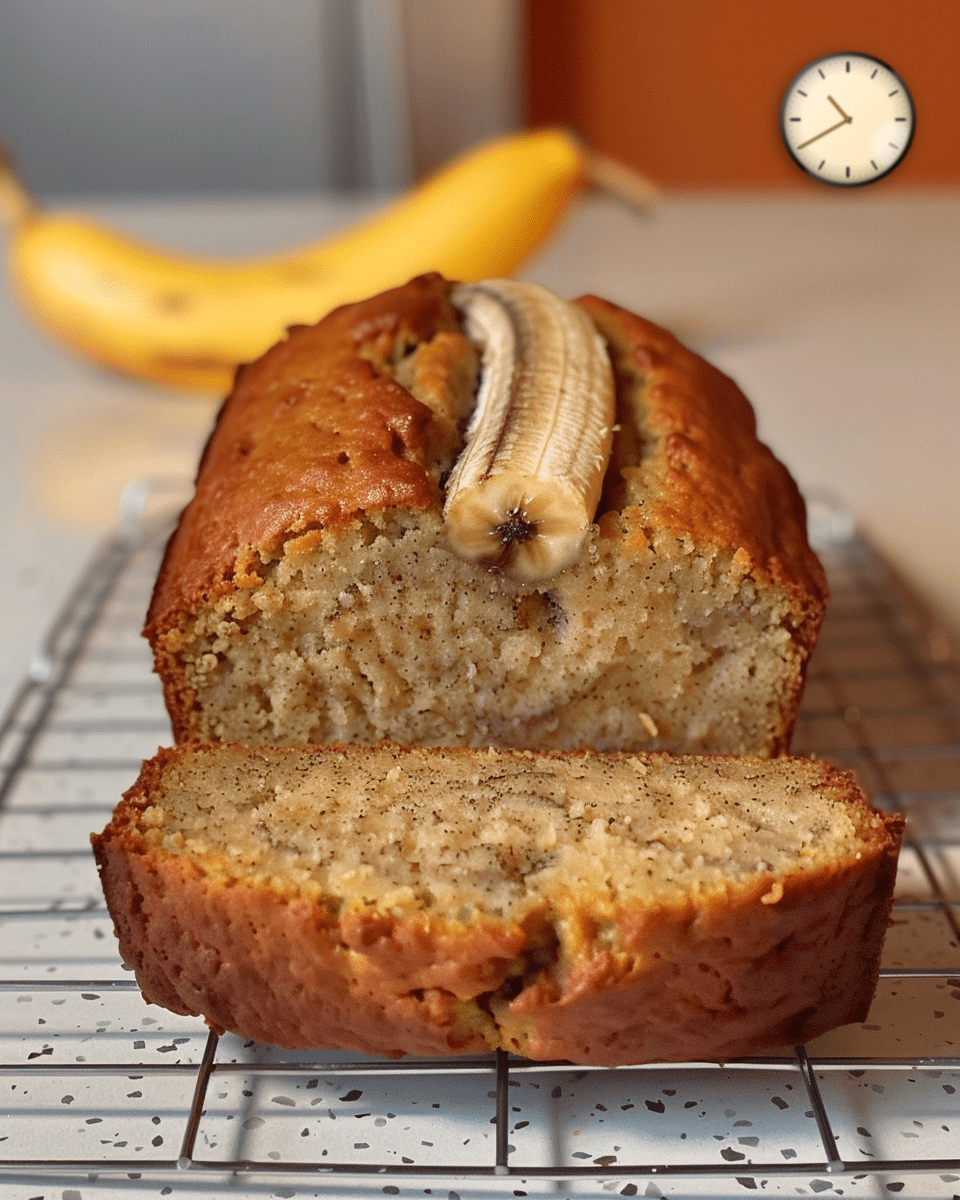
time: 10:40
